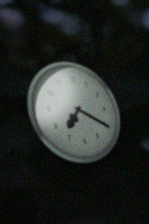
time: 7:20
